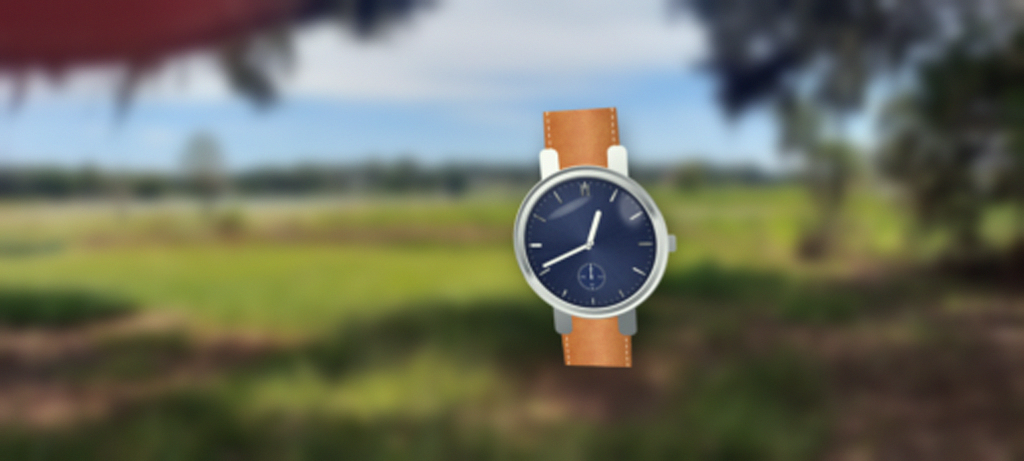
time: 12:41
